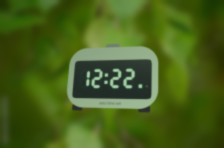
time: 12:22
